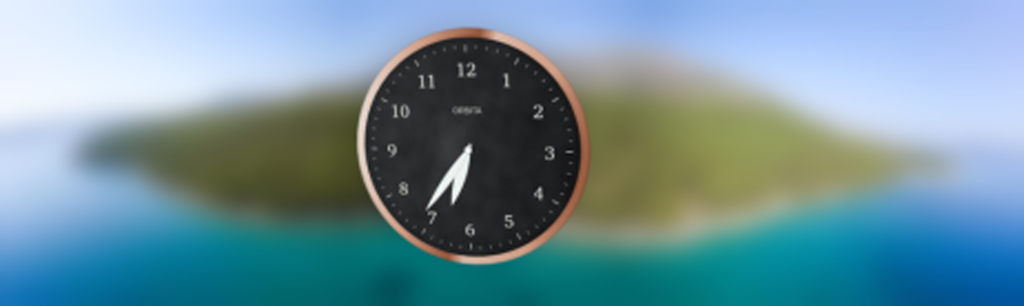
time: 6:36
